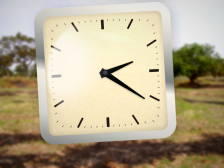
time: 2:21
